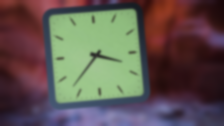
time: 3:37
